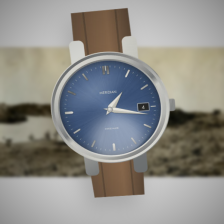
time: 1:17
